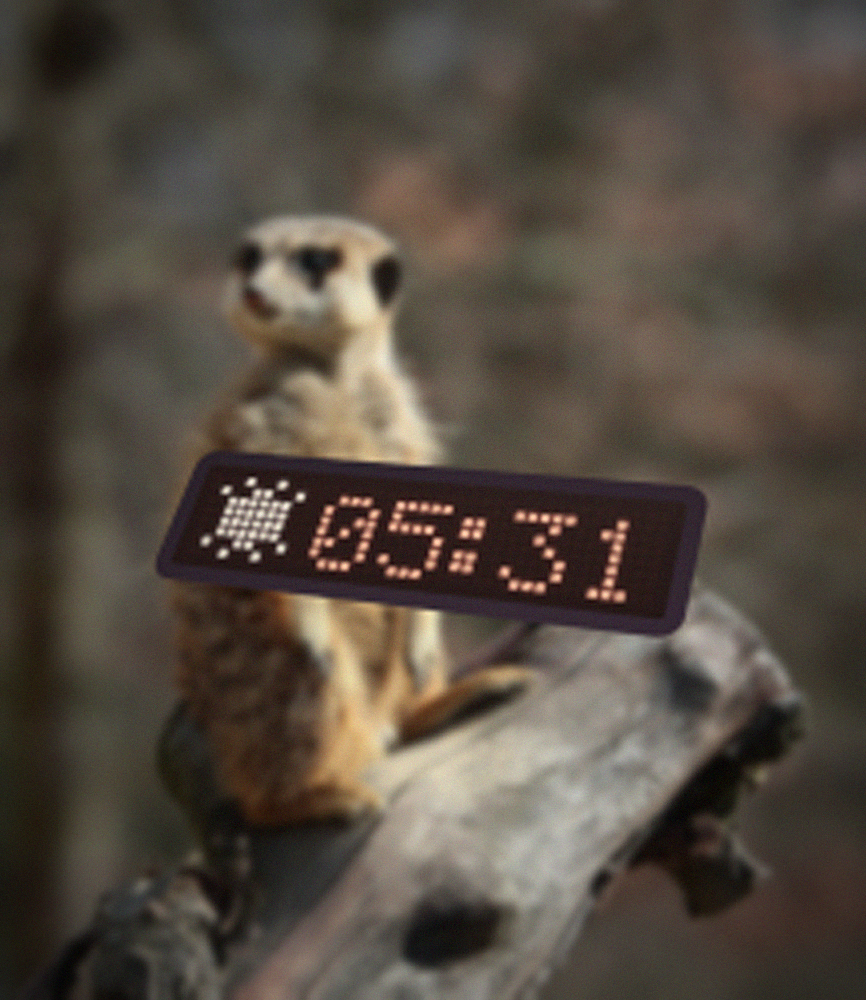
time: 5:31
